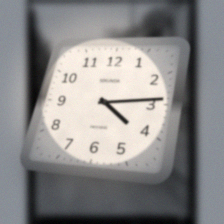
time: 4:14
